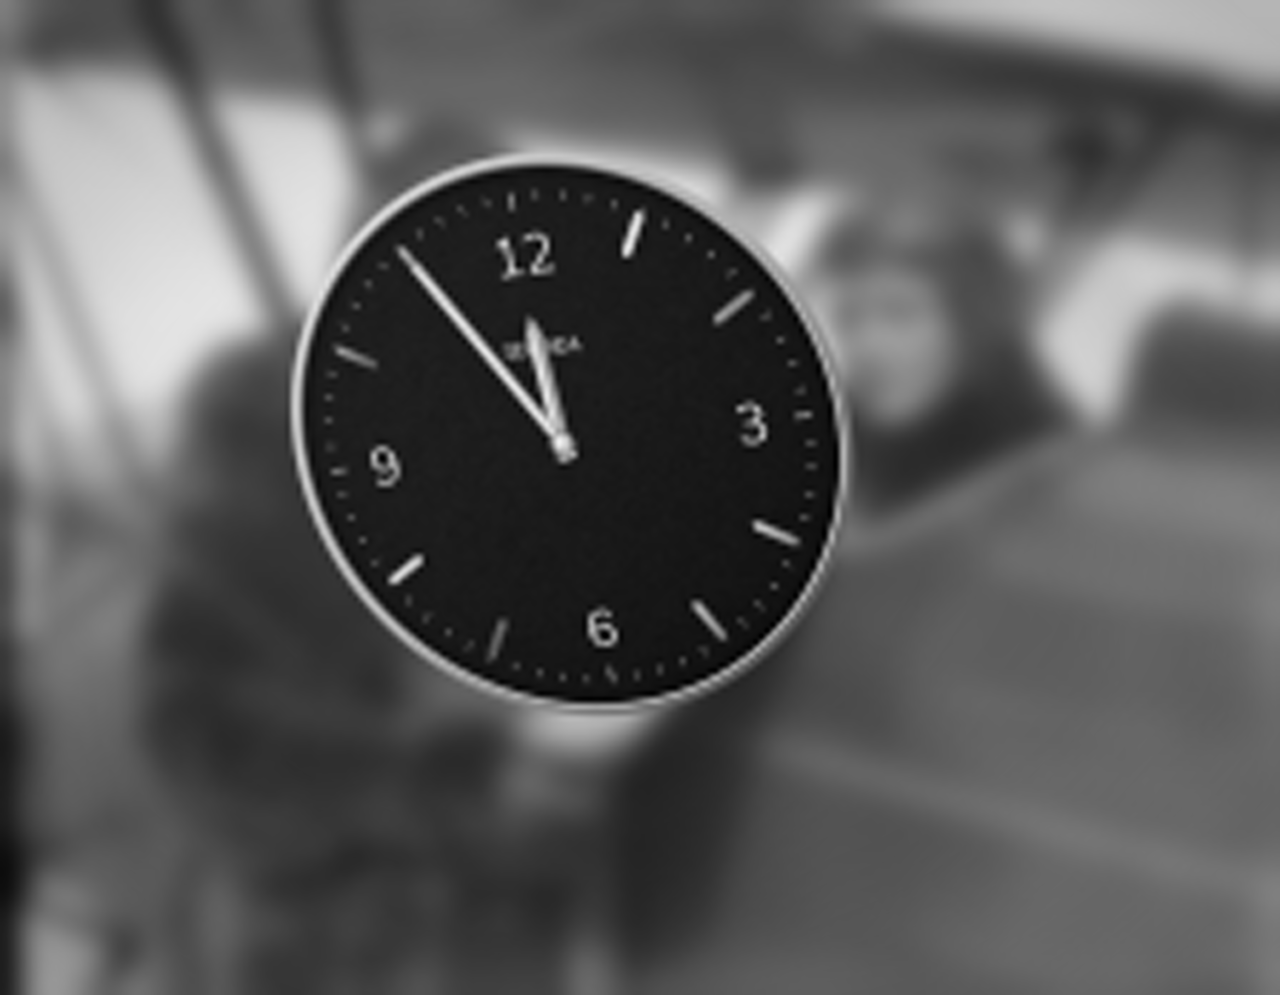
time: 11:55
